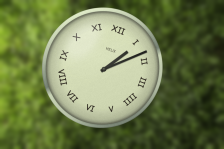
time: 1:08
